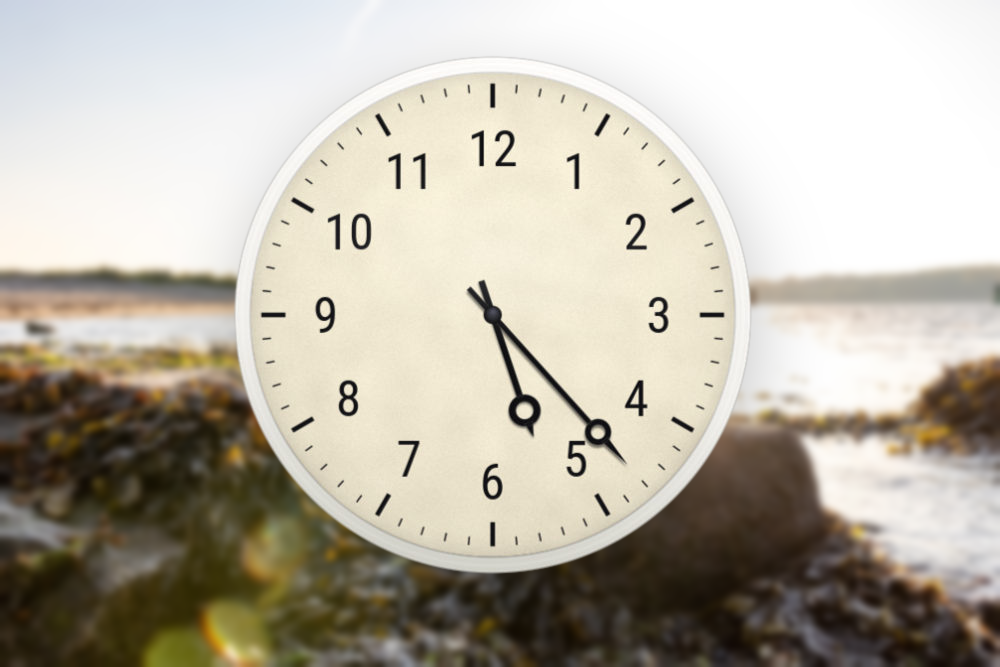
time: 5:23
